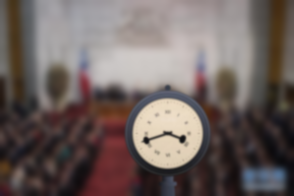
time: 3:42
